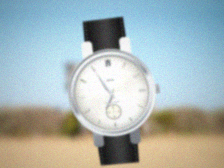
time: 6:55
